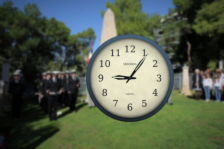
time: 9:06
